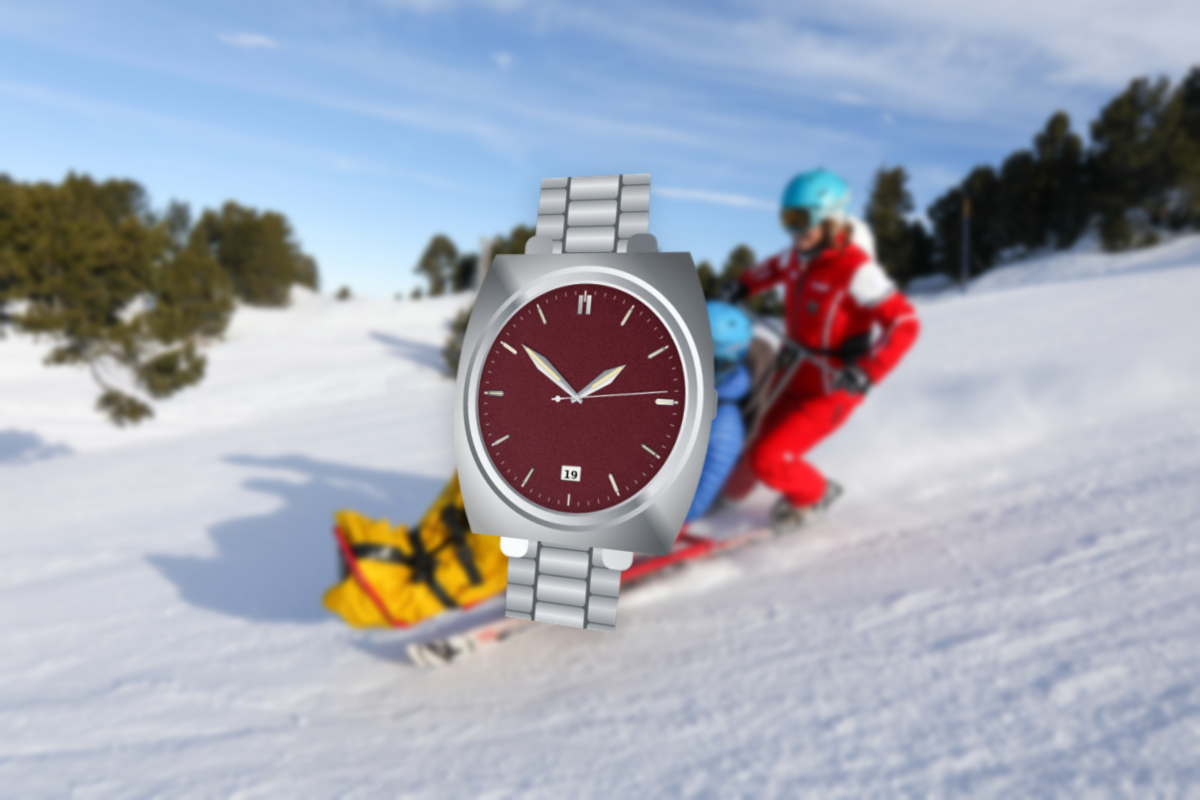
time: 1:51:14
